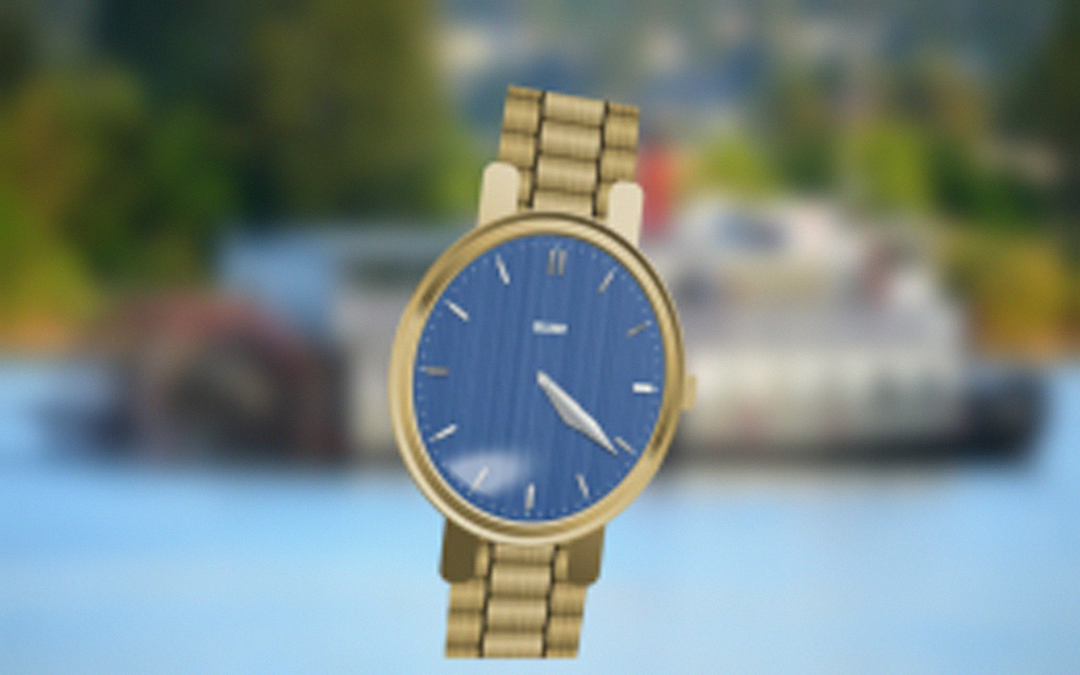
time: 4:21
